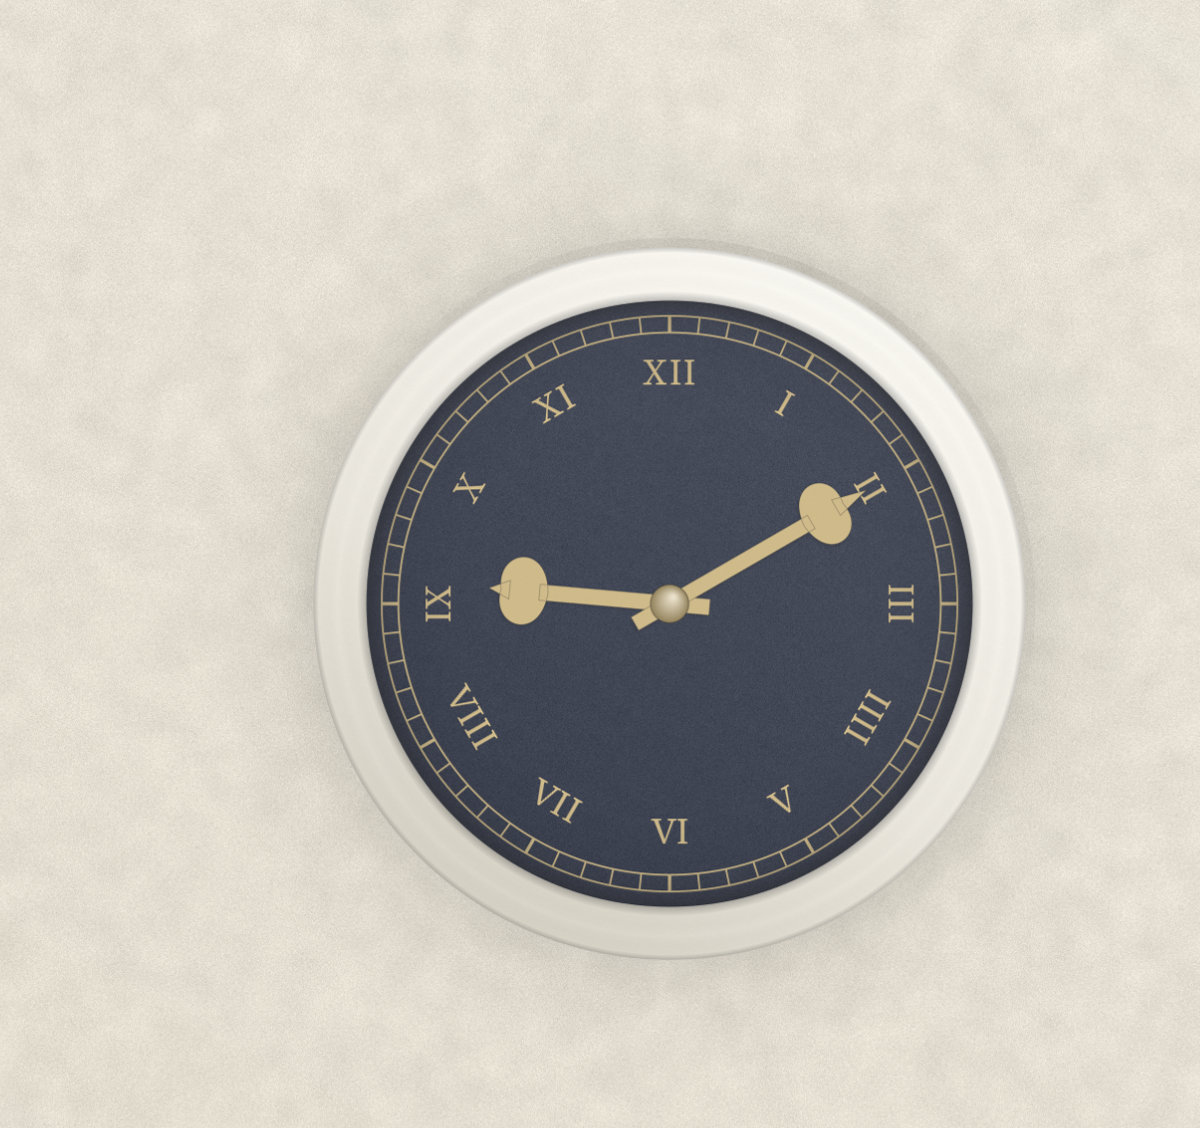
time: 9:10
